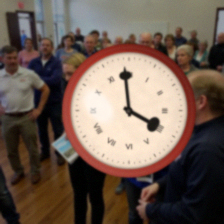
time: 3:59
